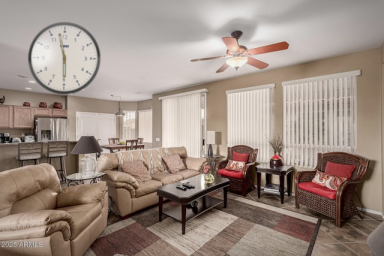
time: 5:58
